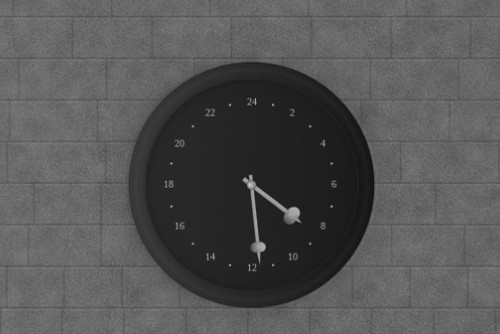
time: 8:29
